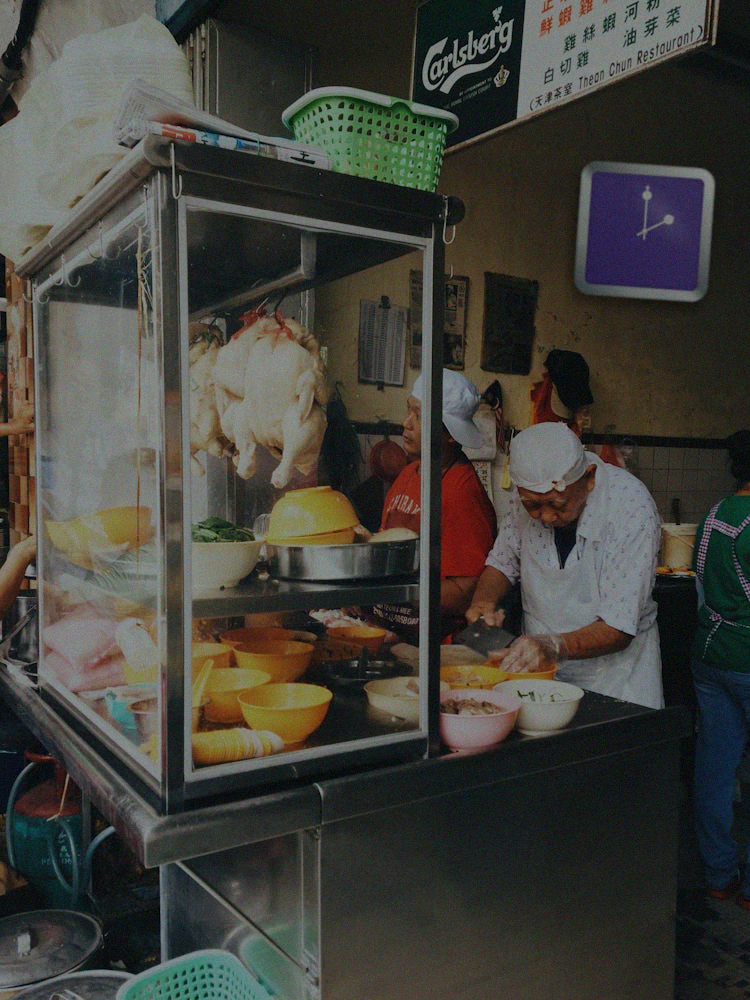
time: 2:00
